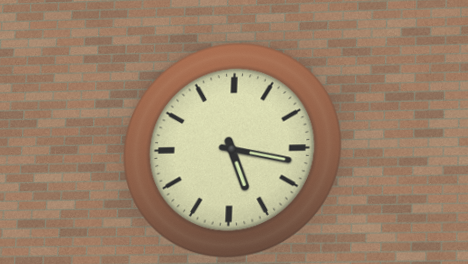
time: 5:17
